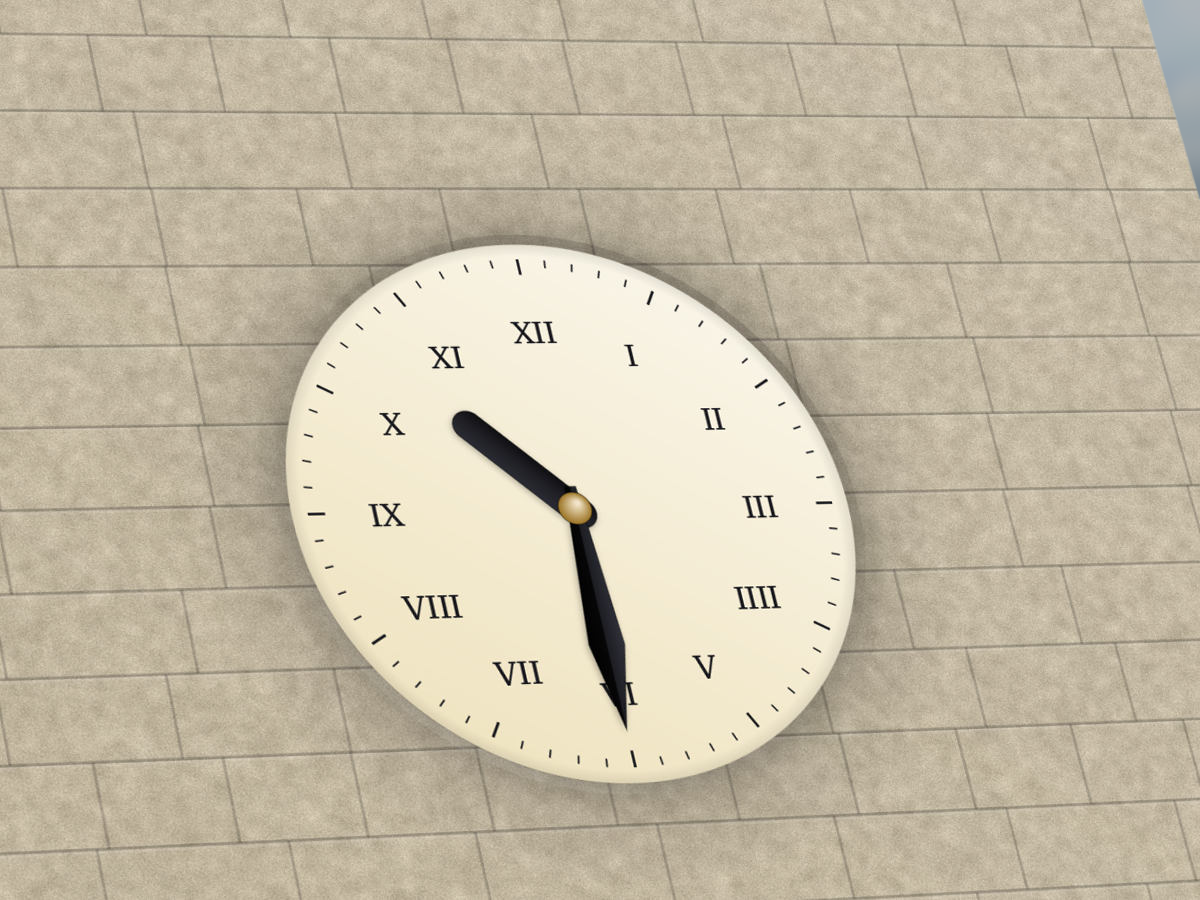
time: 10:30
